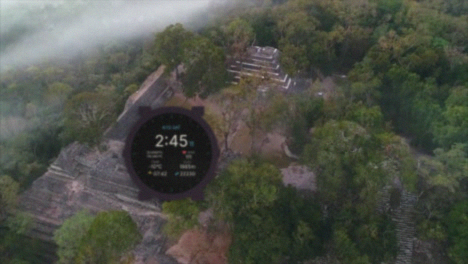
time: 2:45
